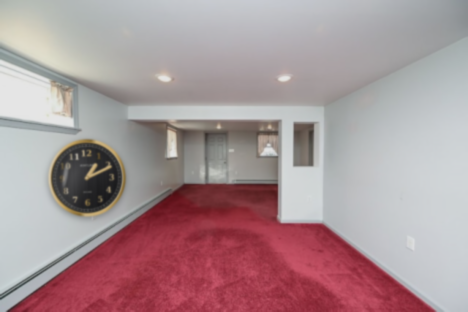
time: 1:11
